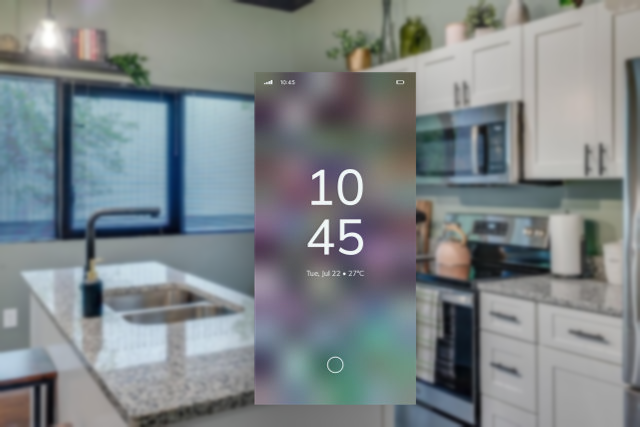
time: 10:45
